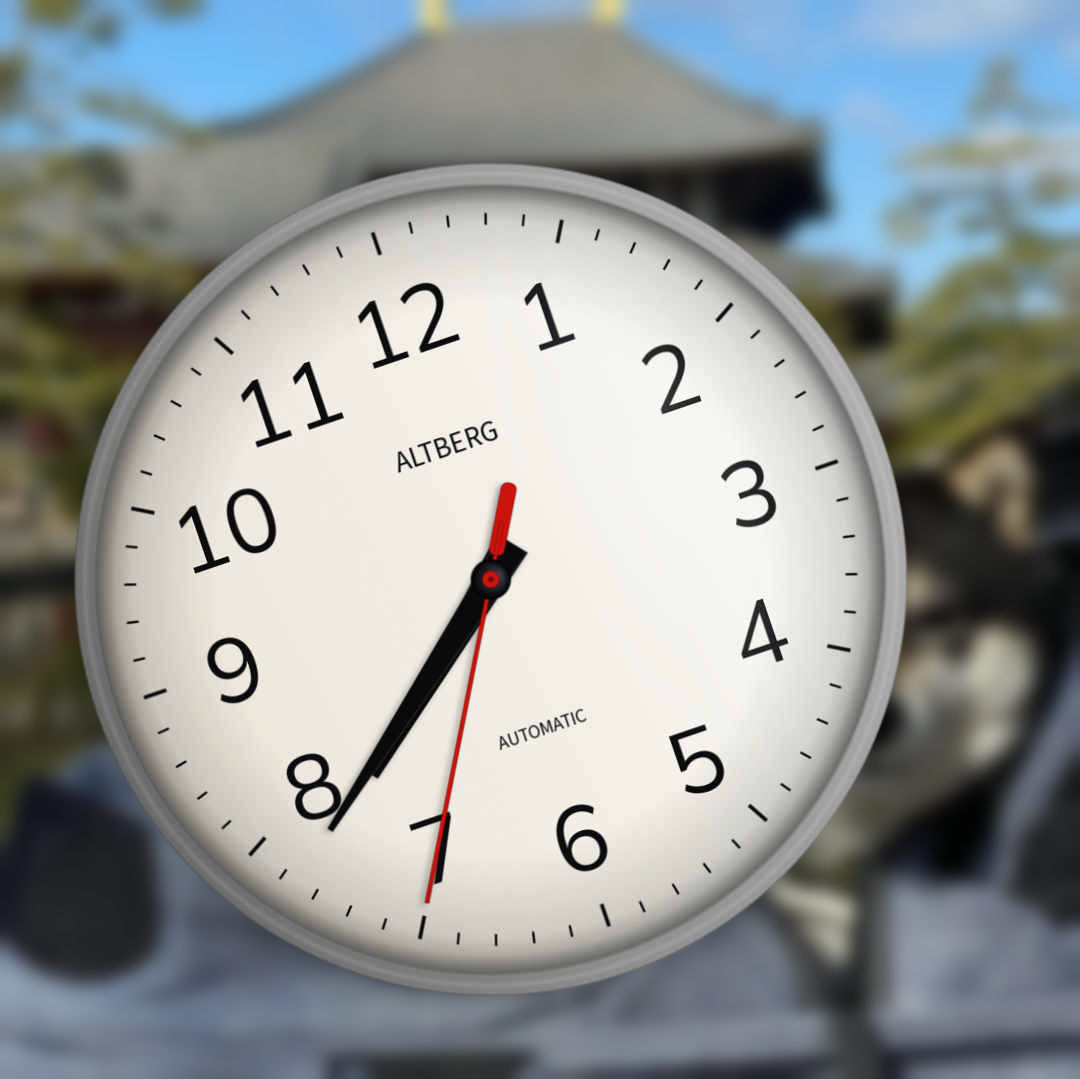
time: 7:38:35
